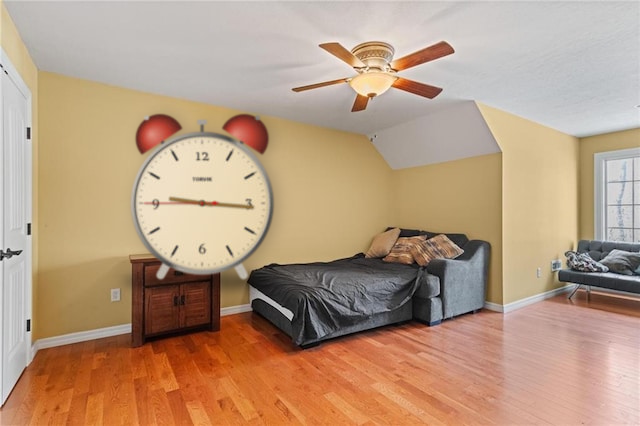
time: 9:15:45
